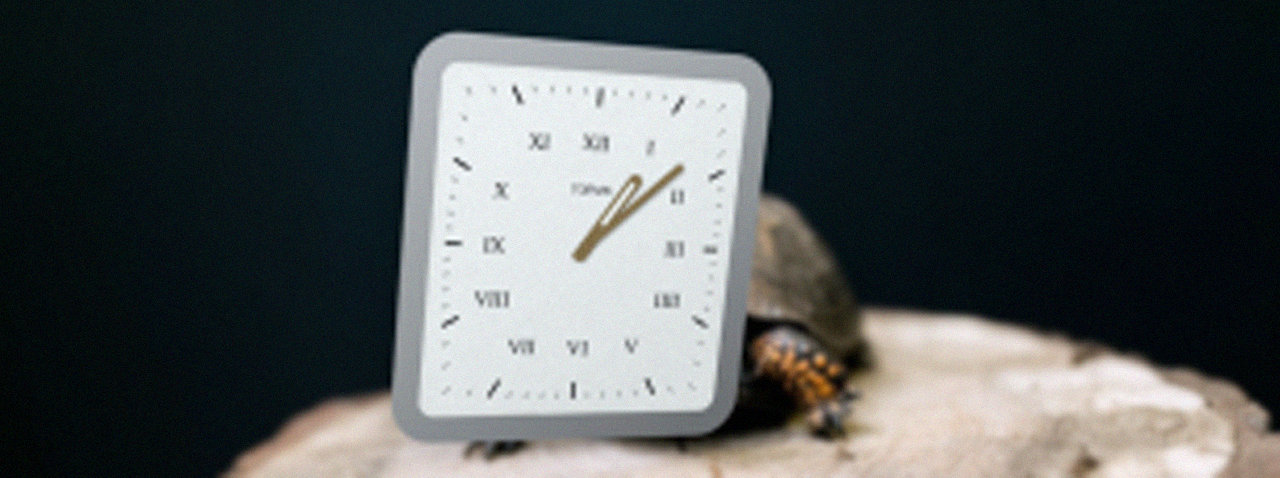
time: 1:08
